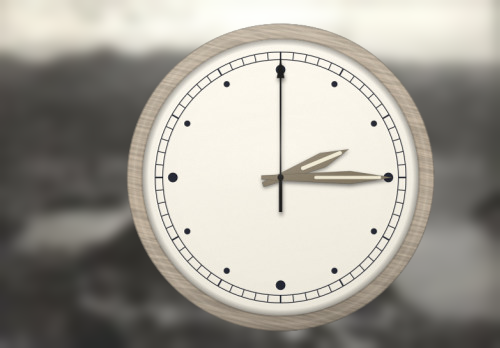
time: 2:15:00
